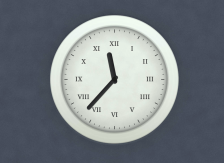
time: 11:37
